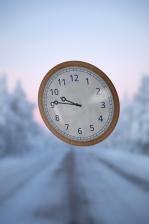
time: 9:46
